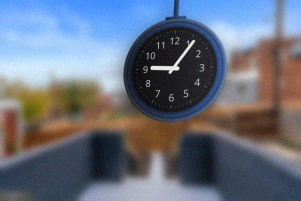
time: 9:06
